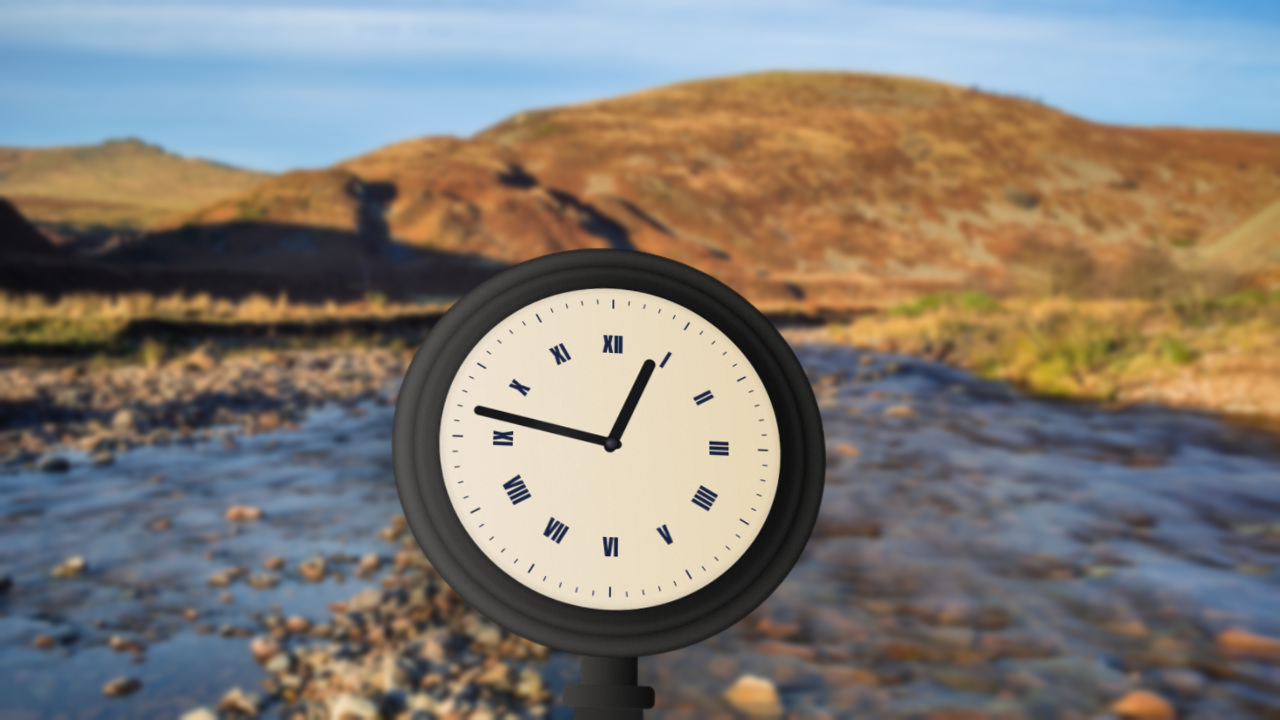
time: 12:47
